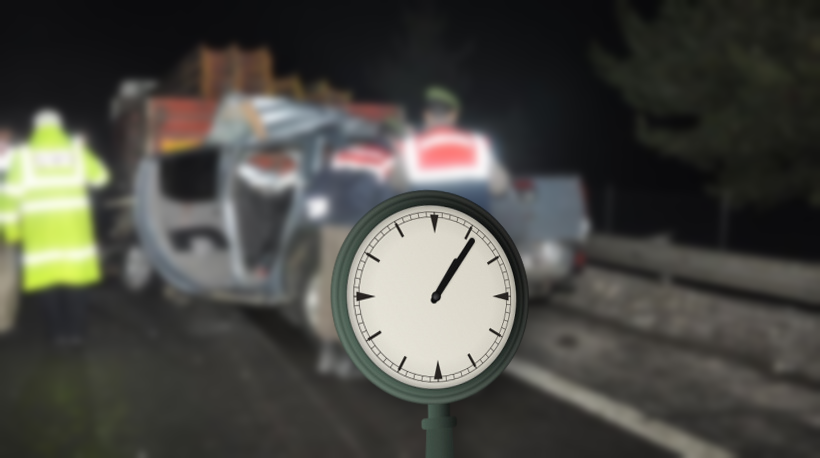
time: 1:06
